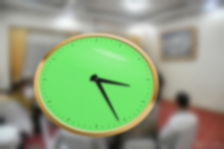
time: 3:26
